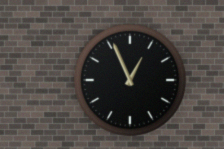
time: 12:56
